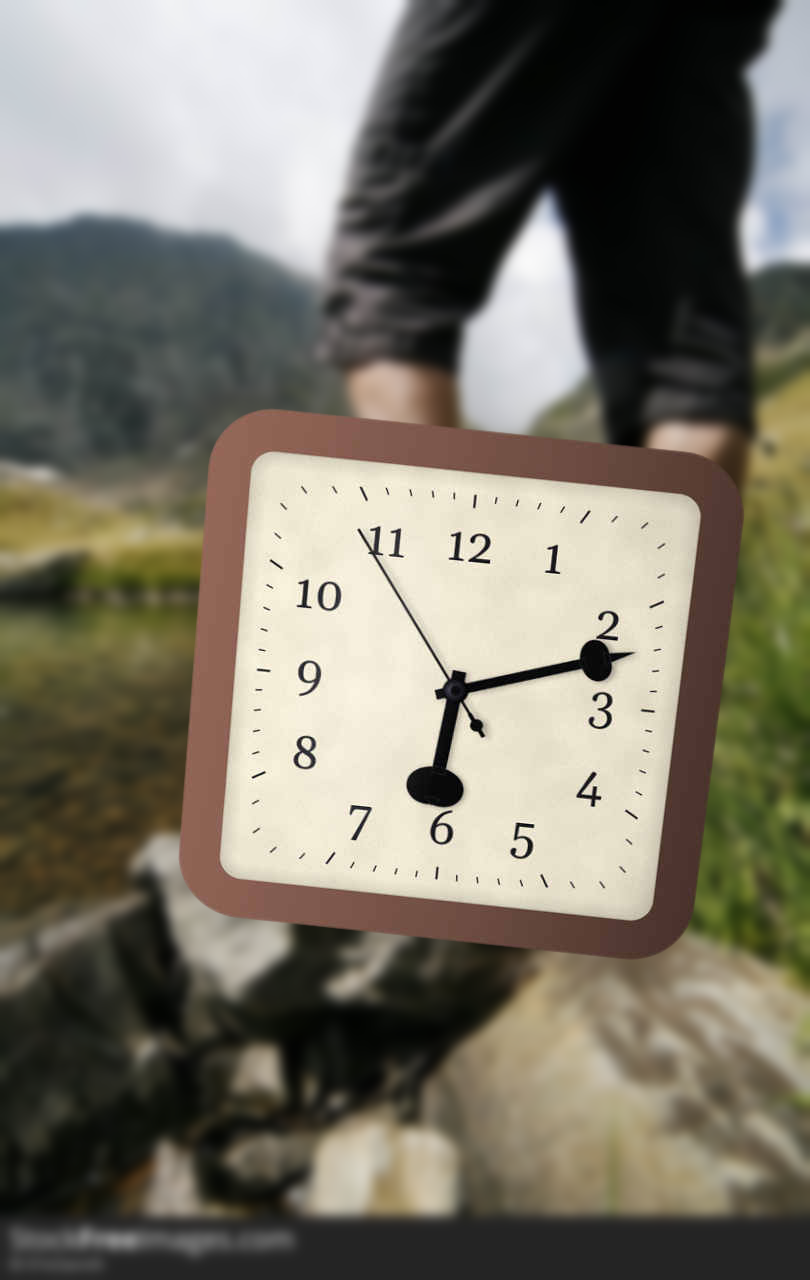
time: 6:11:54
